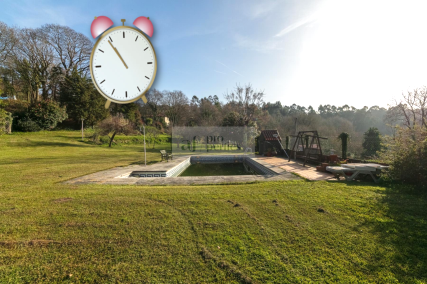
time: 10:54
